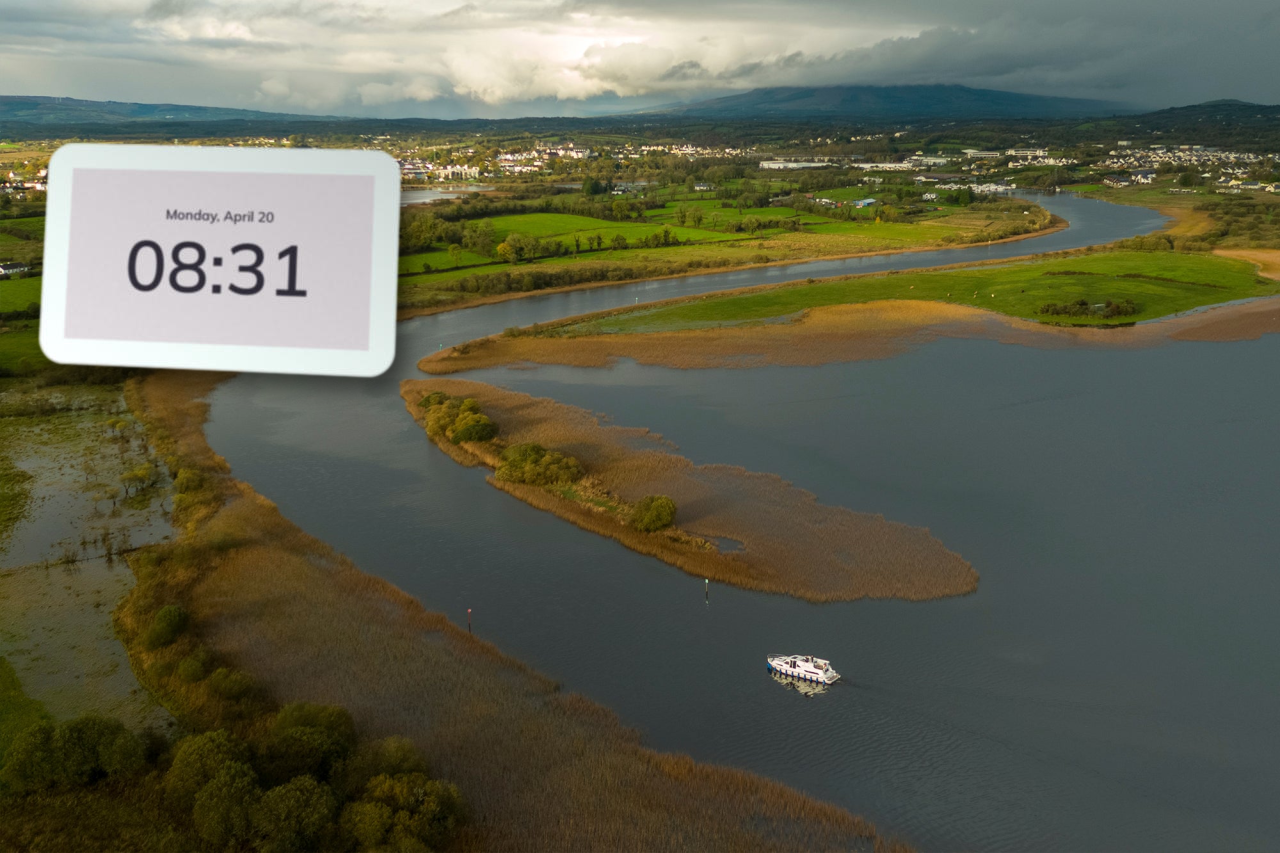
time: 8:31
